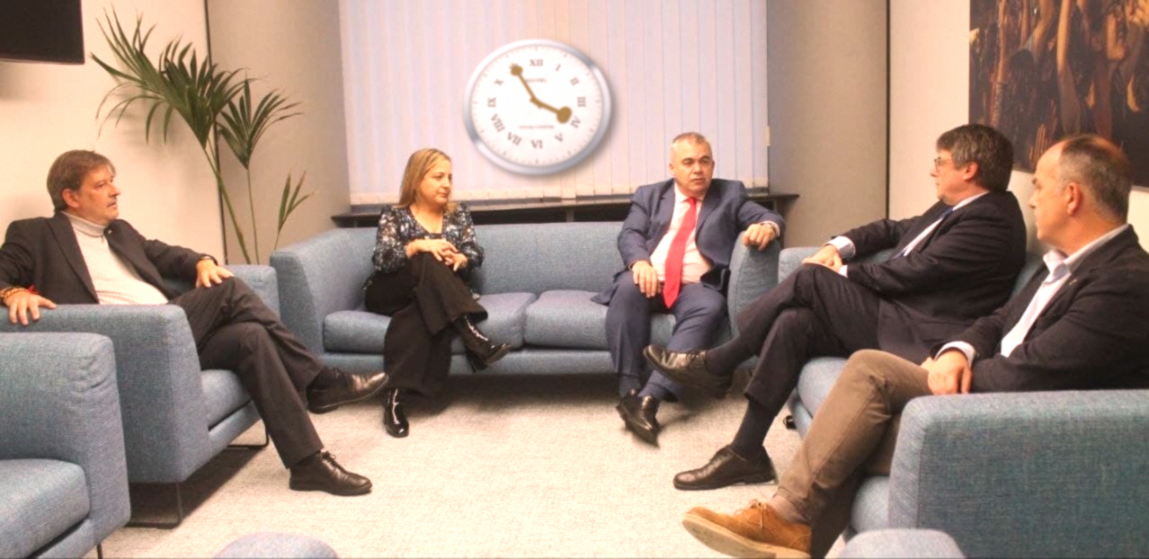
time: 3:55
